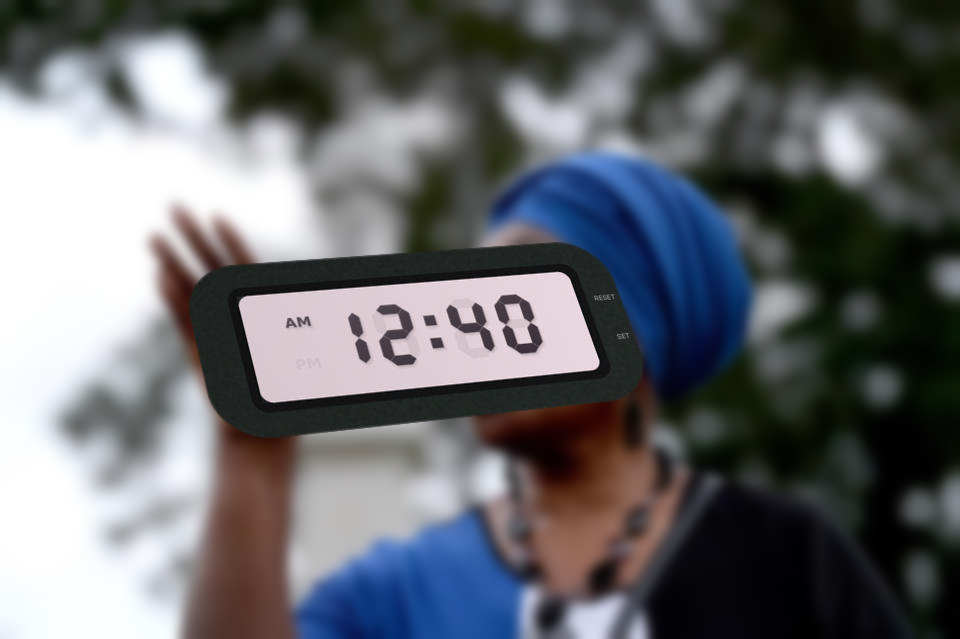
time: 12:40
